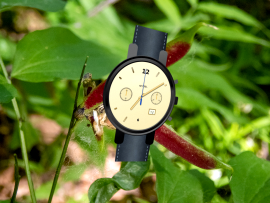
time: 7:09
